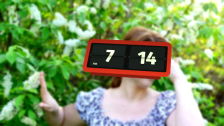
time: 7:14
